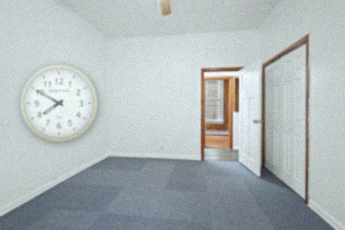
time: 7:50
